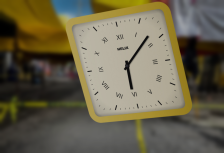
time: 6:08
